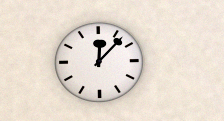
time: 12:07
